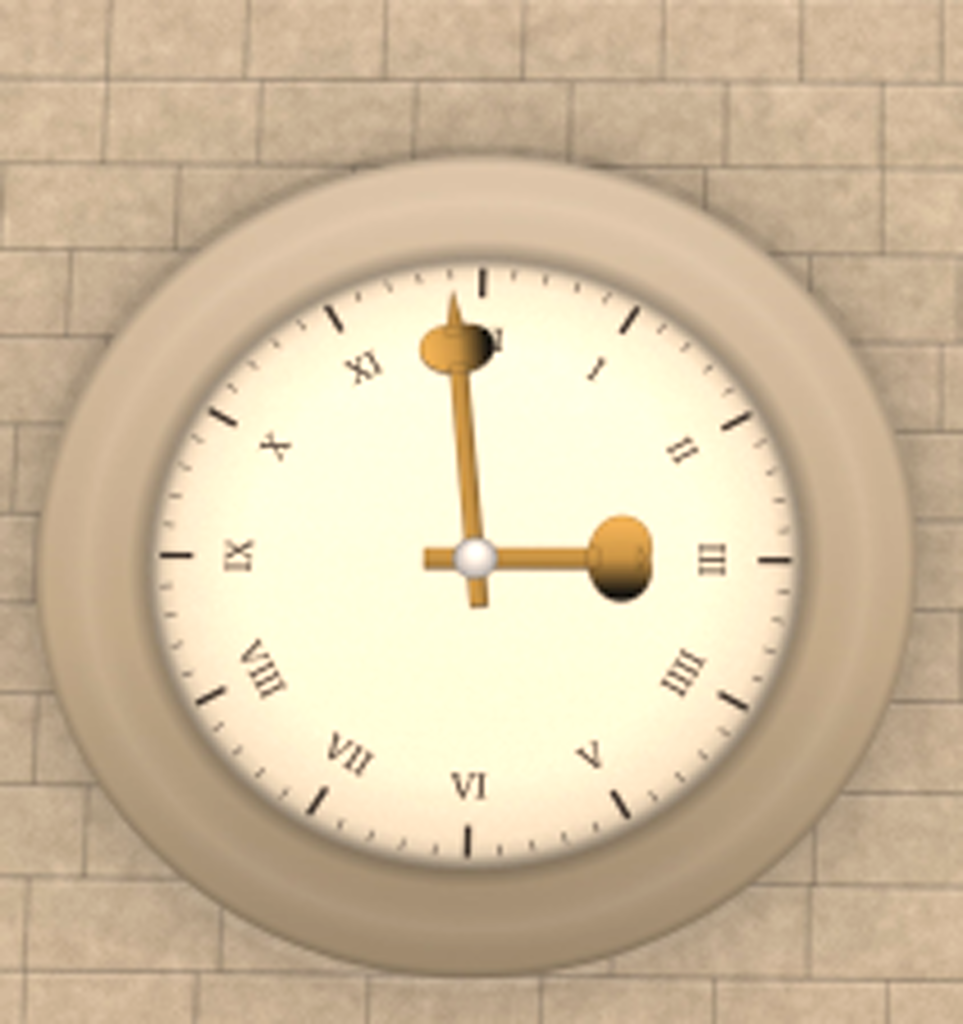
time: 2:59
